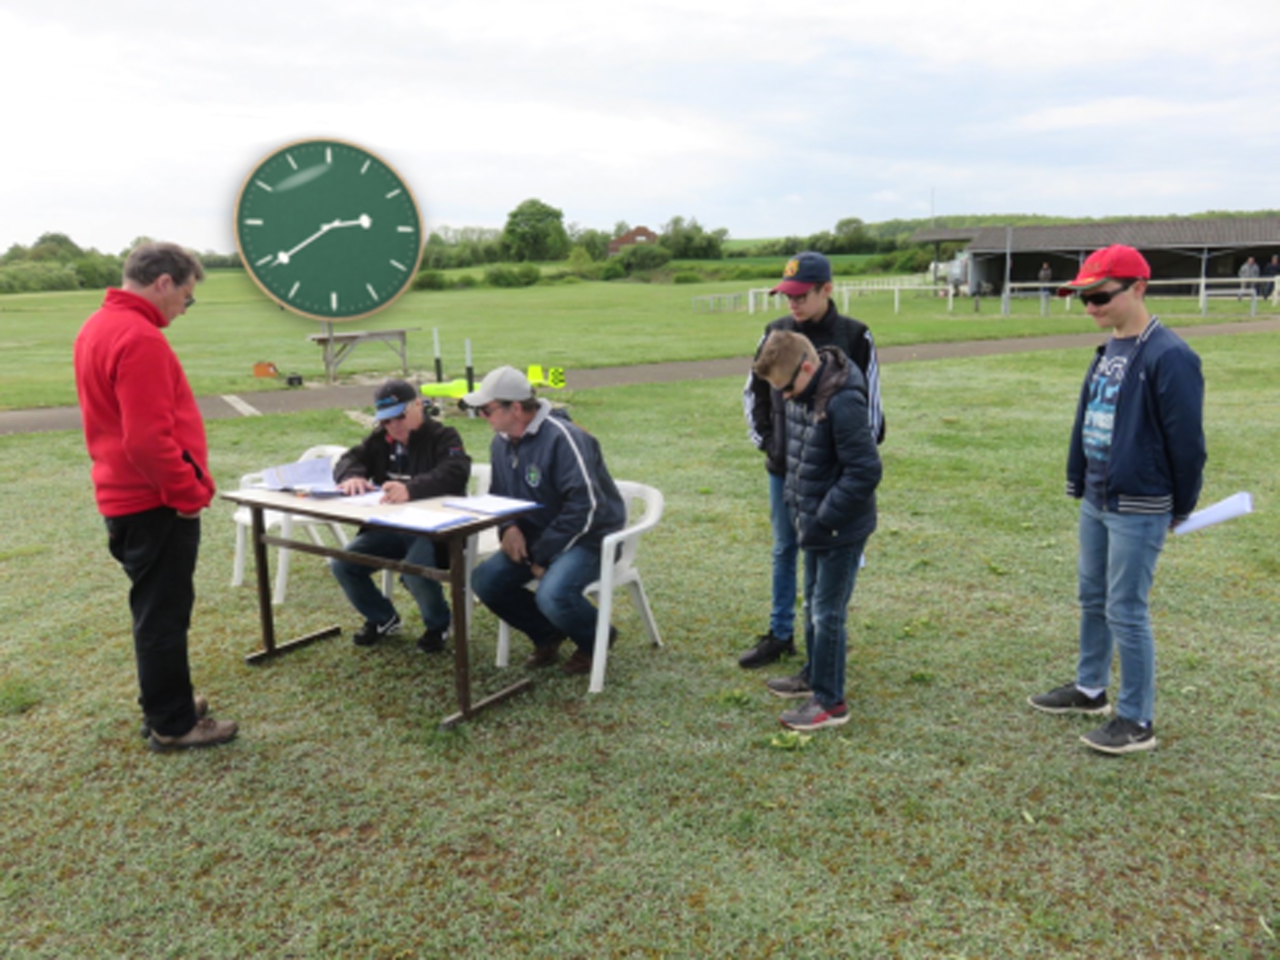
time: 2:39
